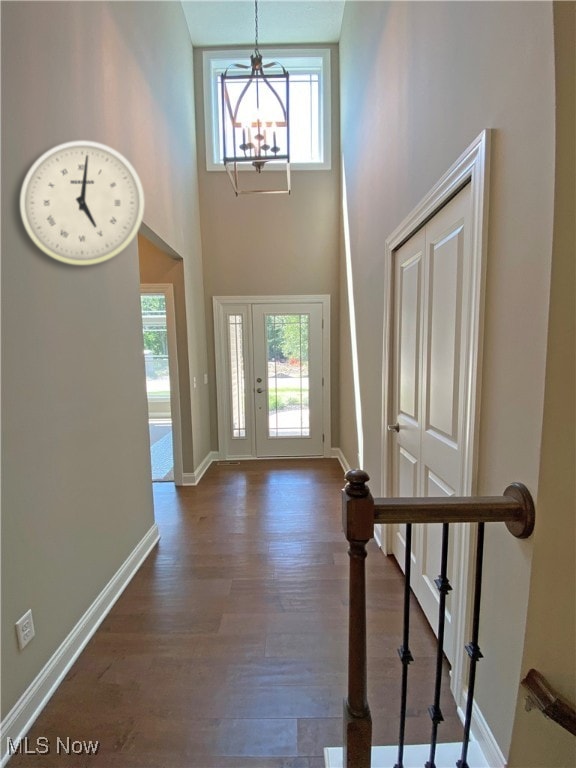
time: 5:01
